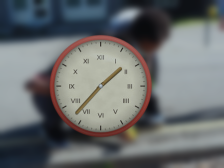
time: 1:37
